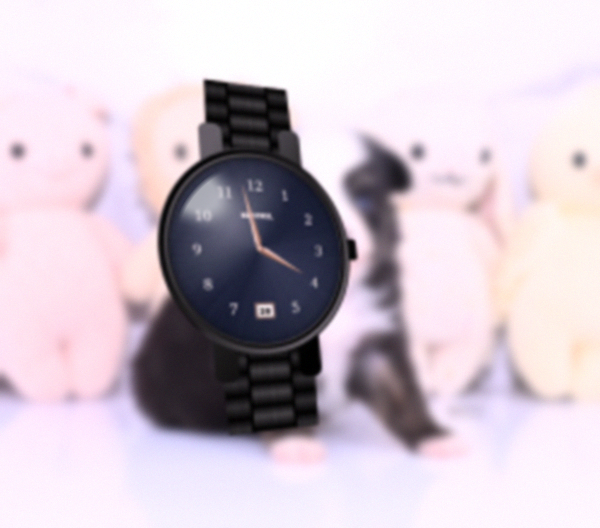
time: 3:58
